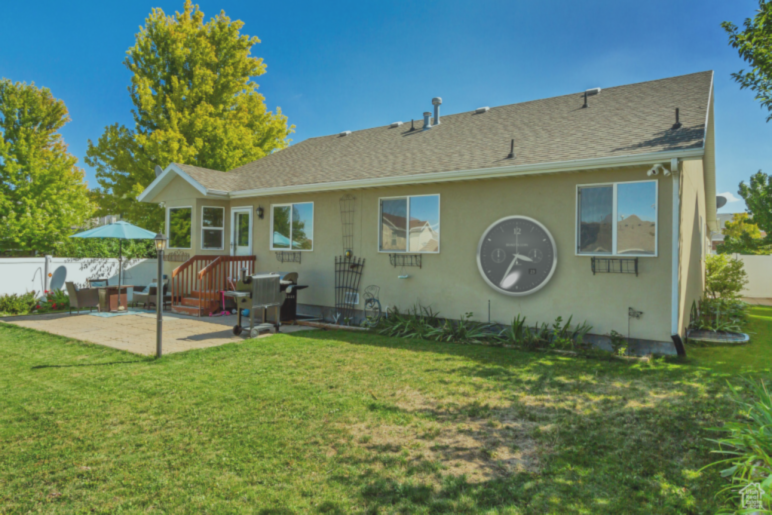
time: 3:35
